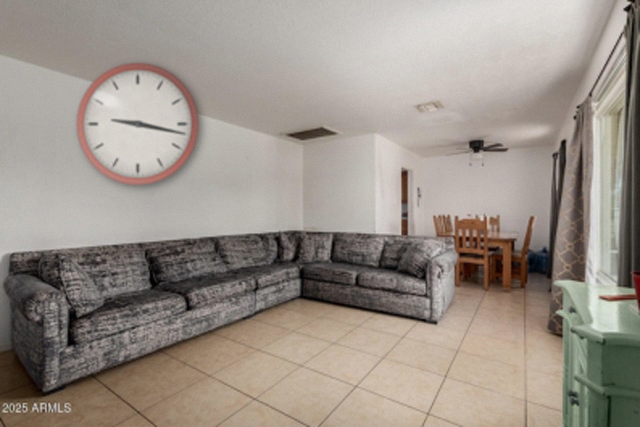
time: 9:17
